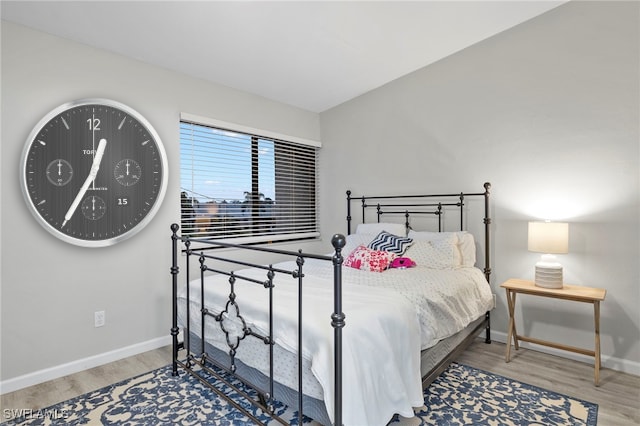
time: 12:35
